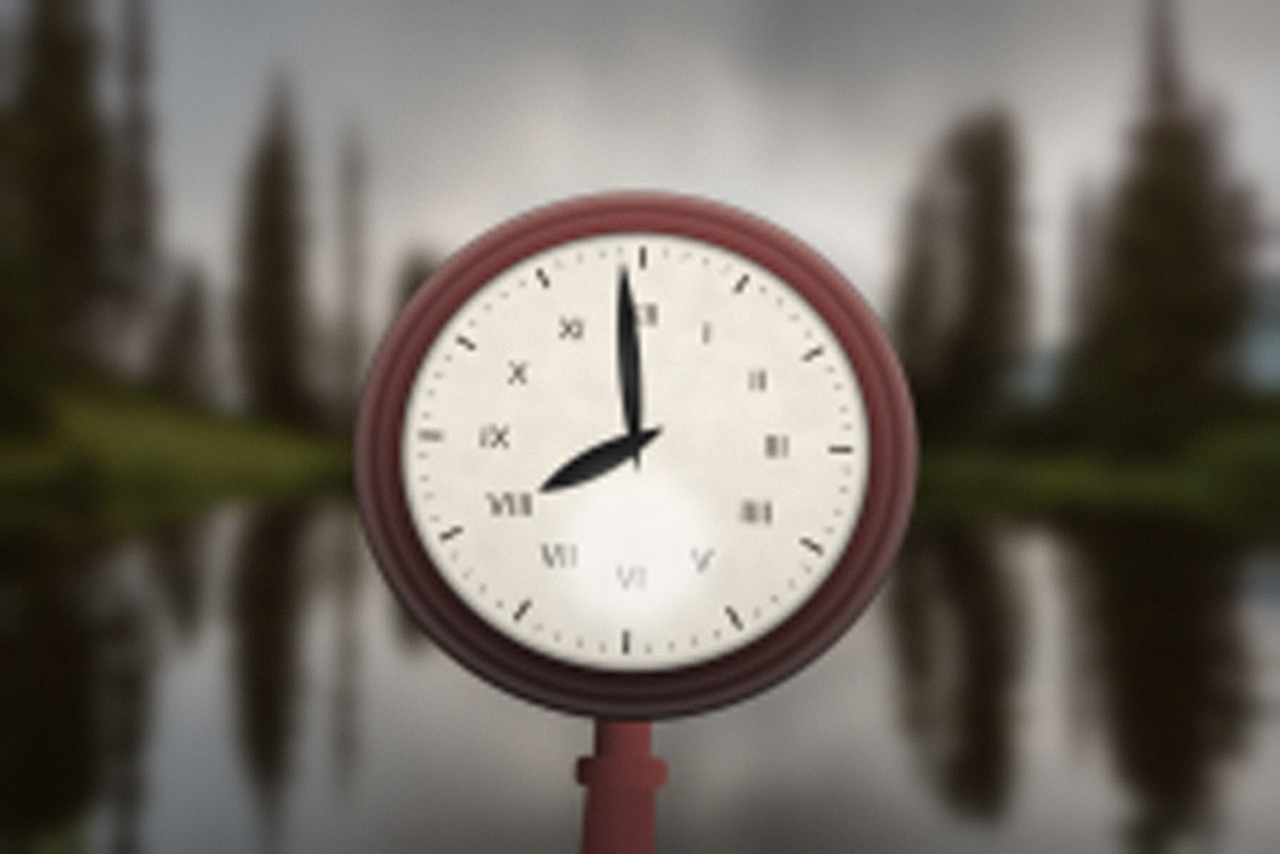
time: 7:59
